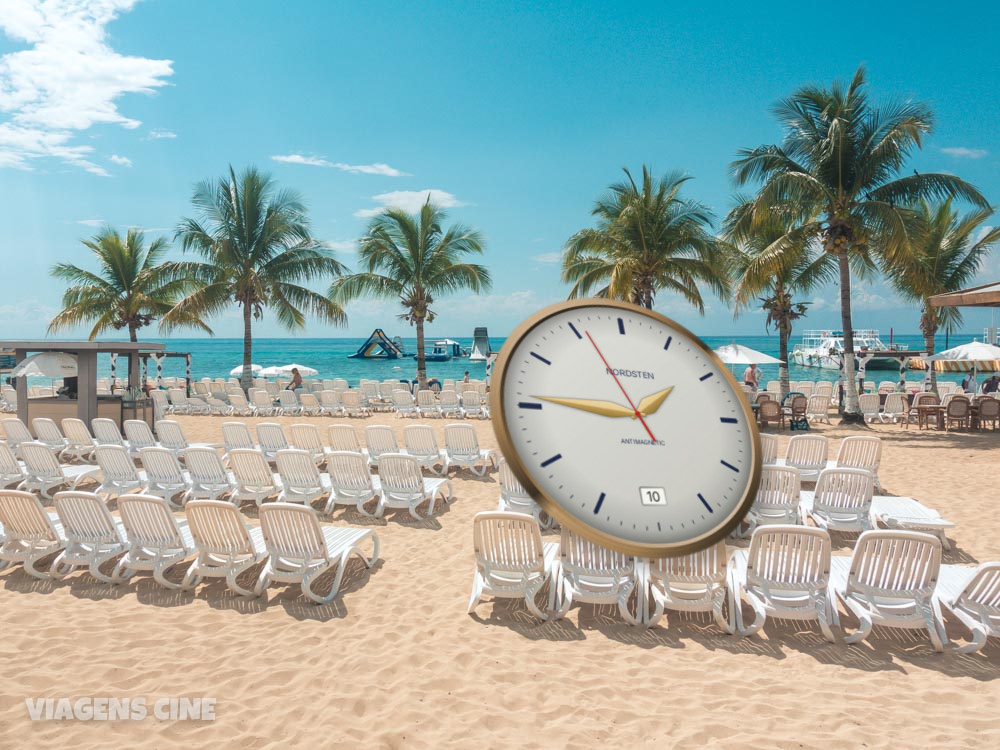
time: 1:45:56
